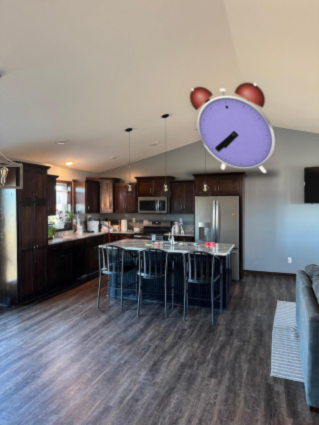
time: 7:39
